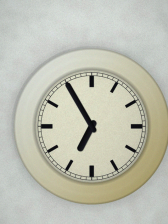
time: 6:55
